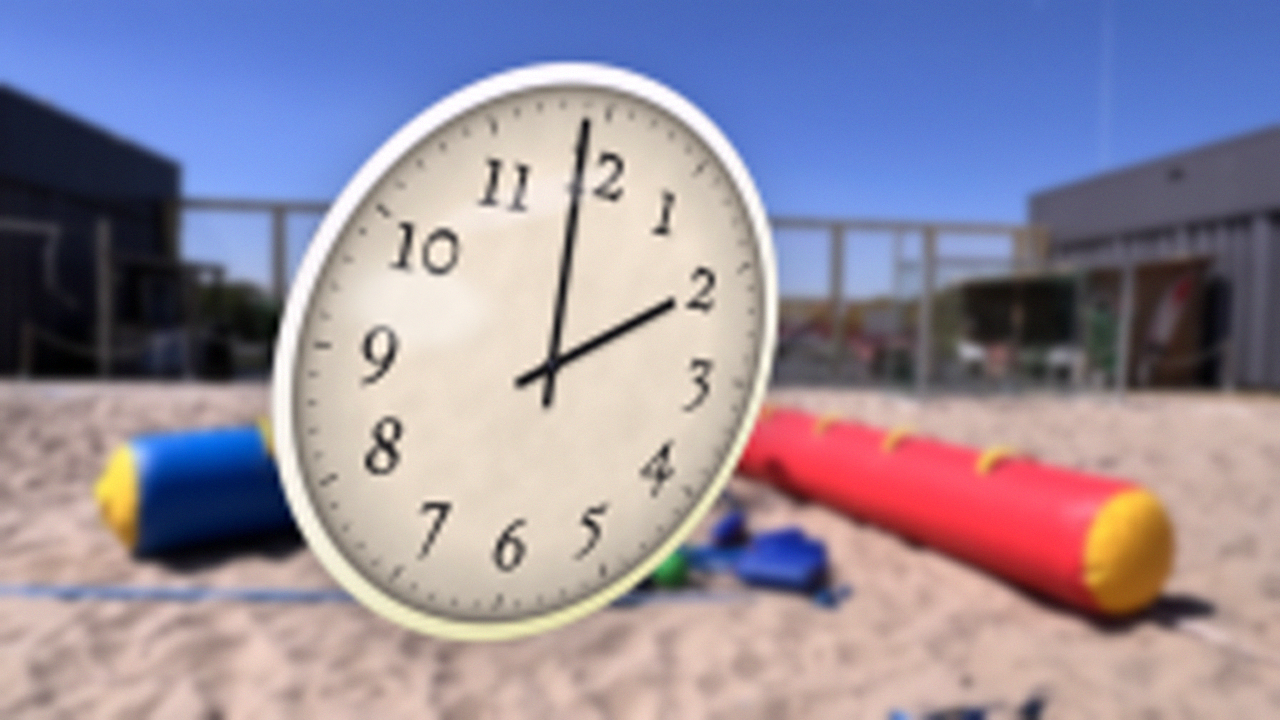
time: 1:59
